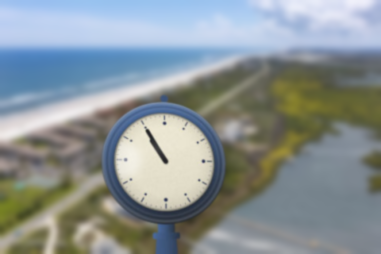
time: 10:55
